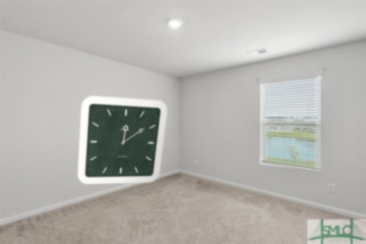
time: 12:09
